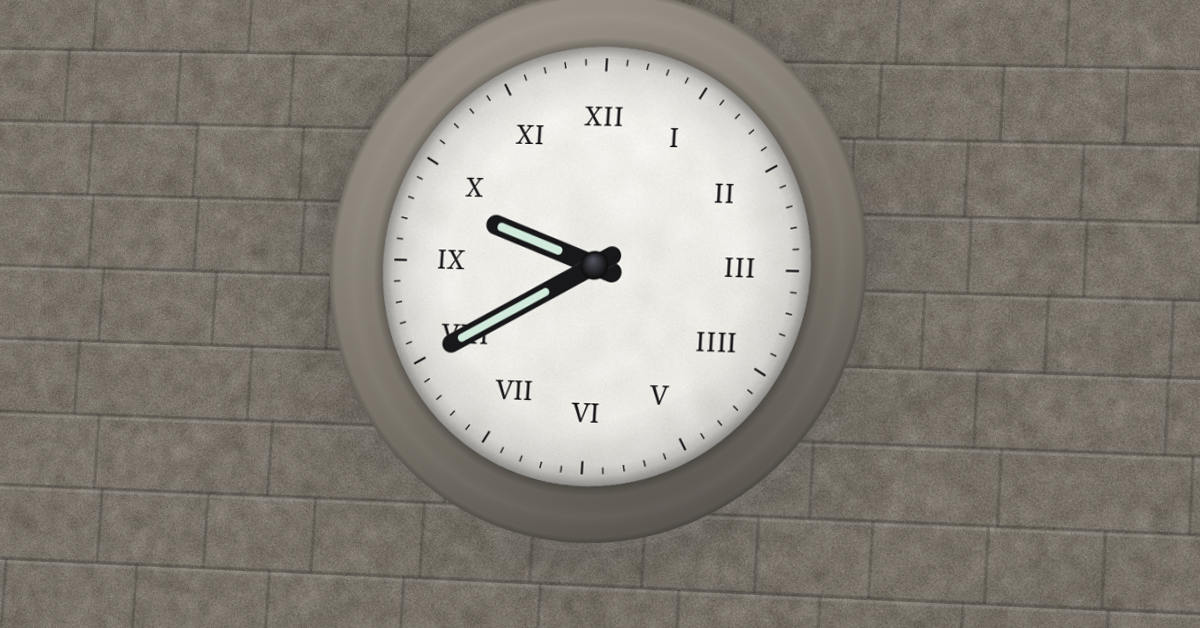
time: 9:40
